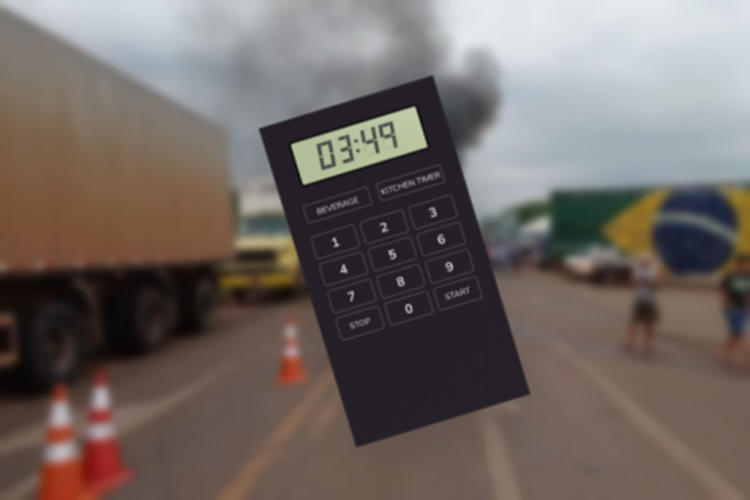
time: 3:49
